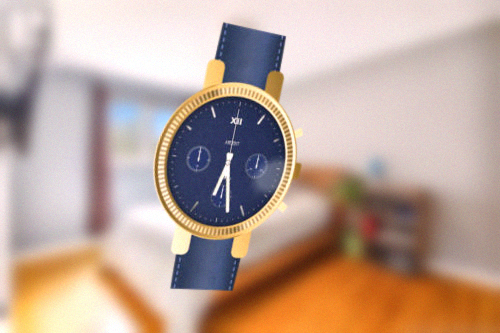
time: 6:28
